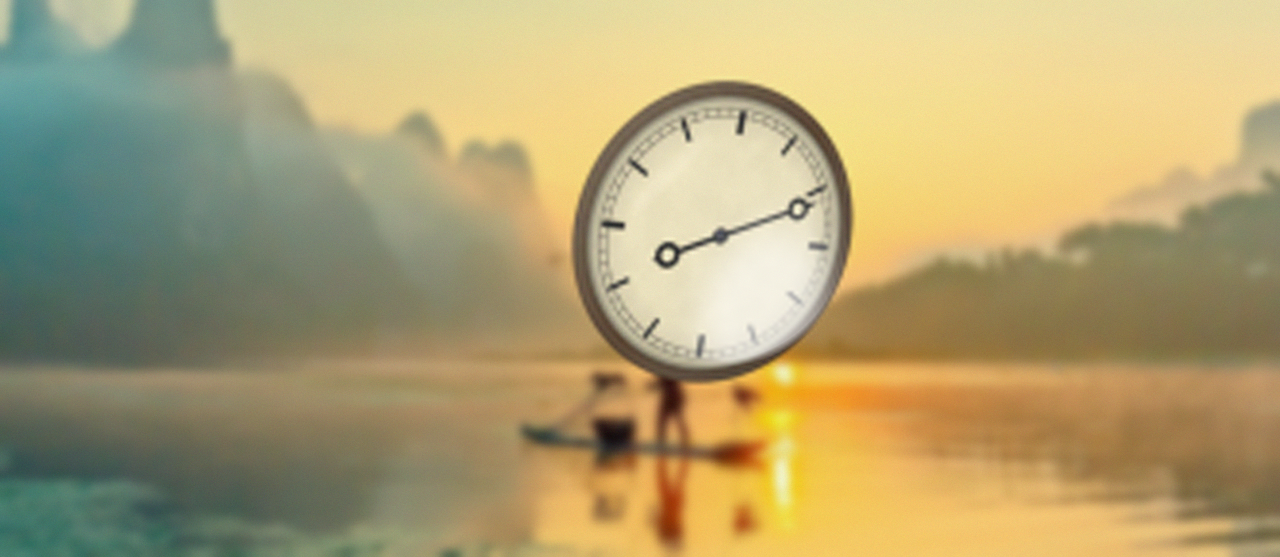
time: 8:11
